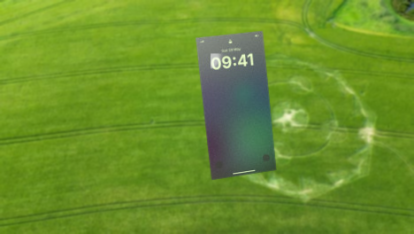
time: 9:41
